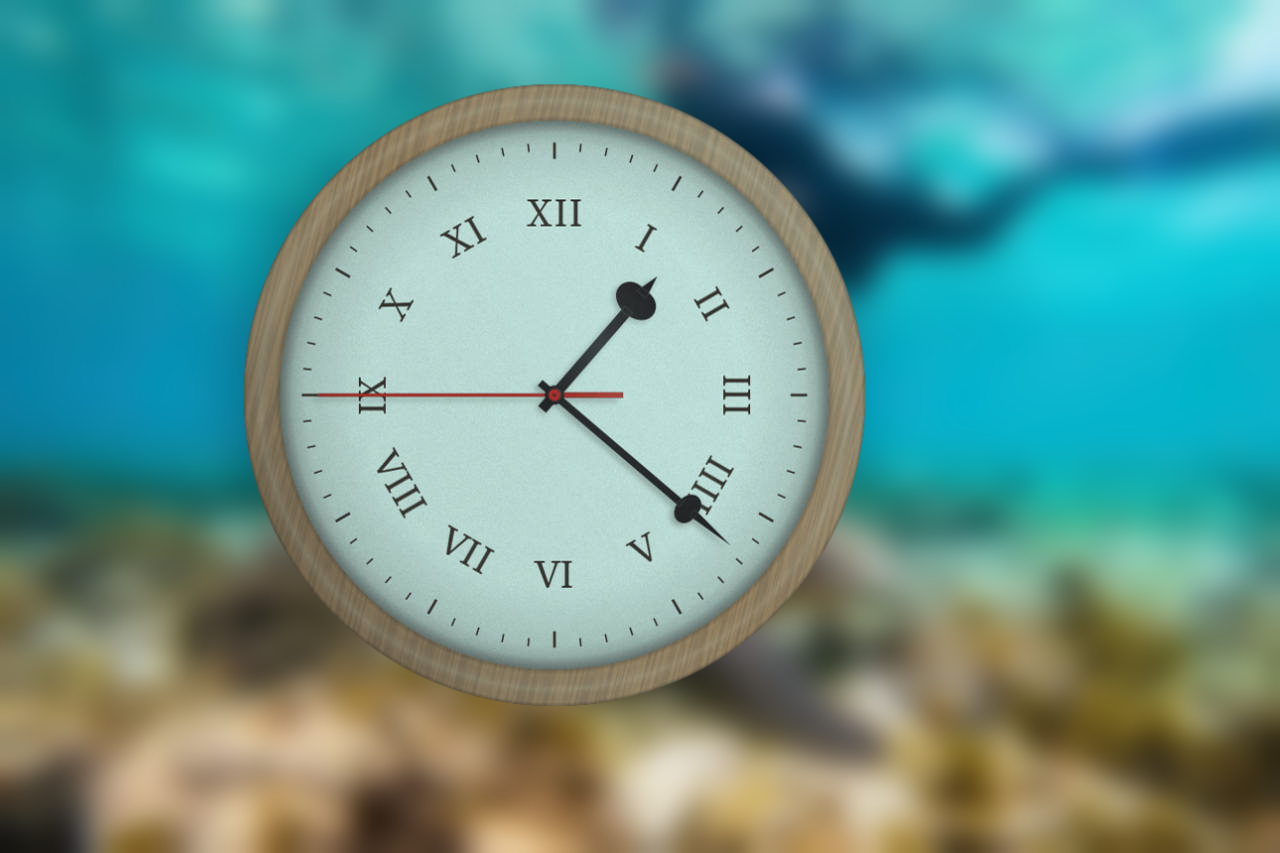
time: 1:21:45
